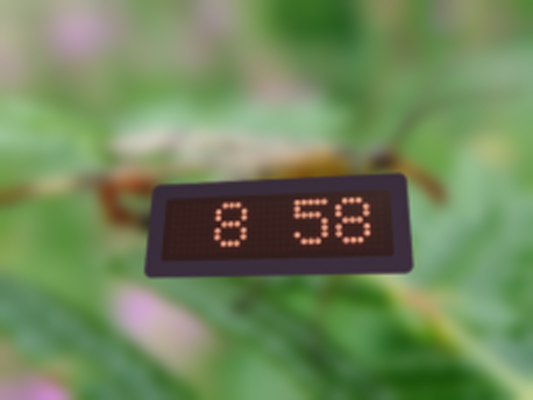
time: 8:58
